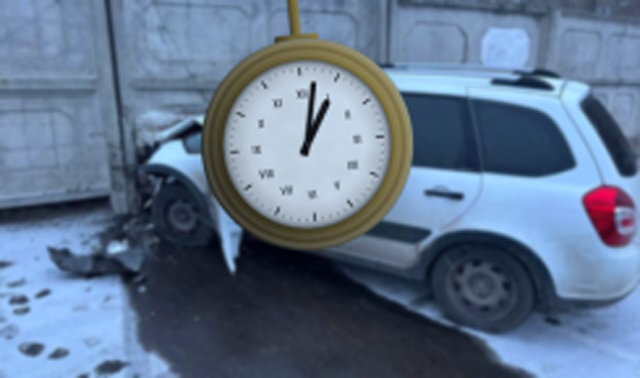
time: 1:02
